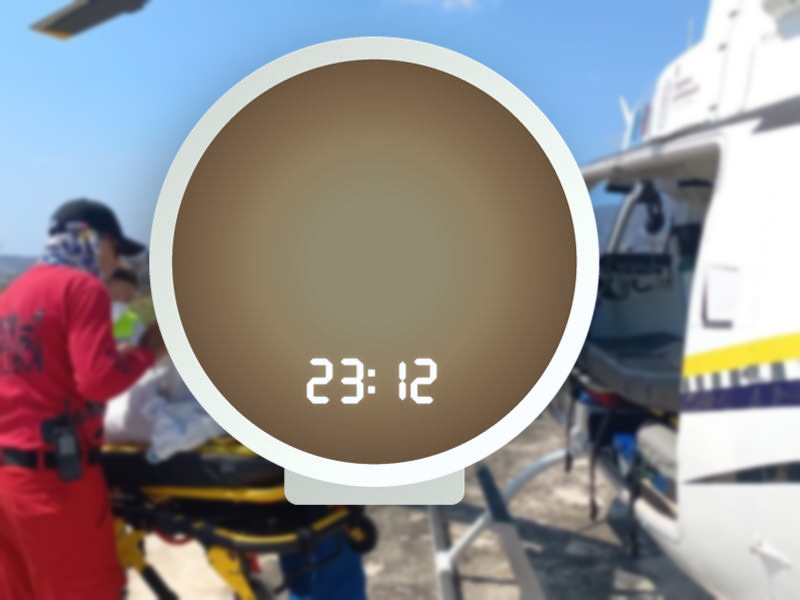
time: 23:12
